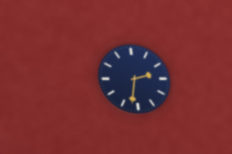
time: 2:32
